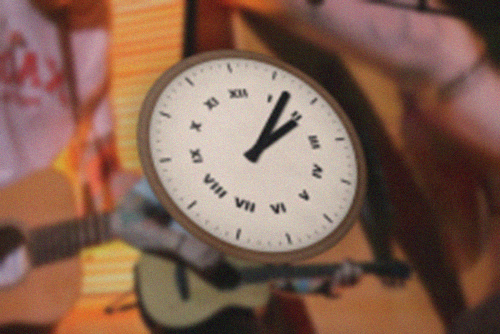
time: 2:07
